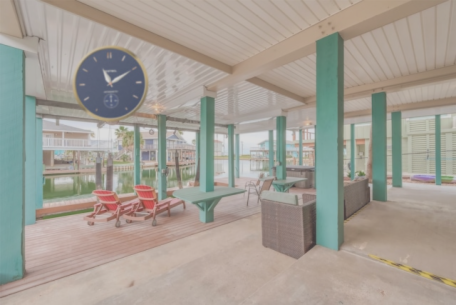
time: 11:10
